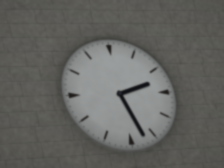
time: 2:27
